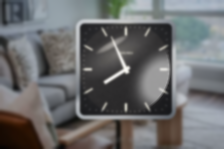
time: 7:56
